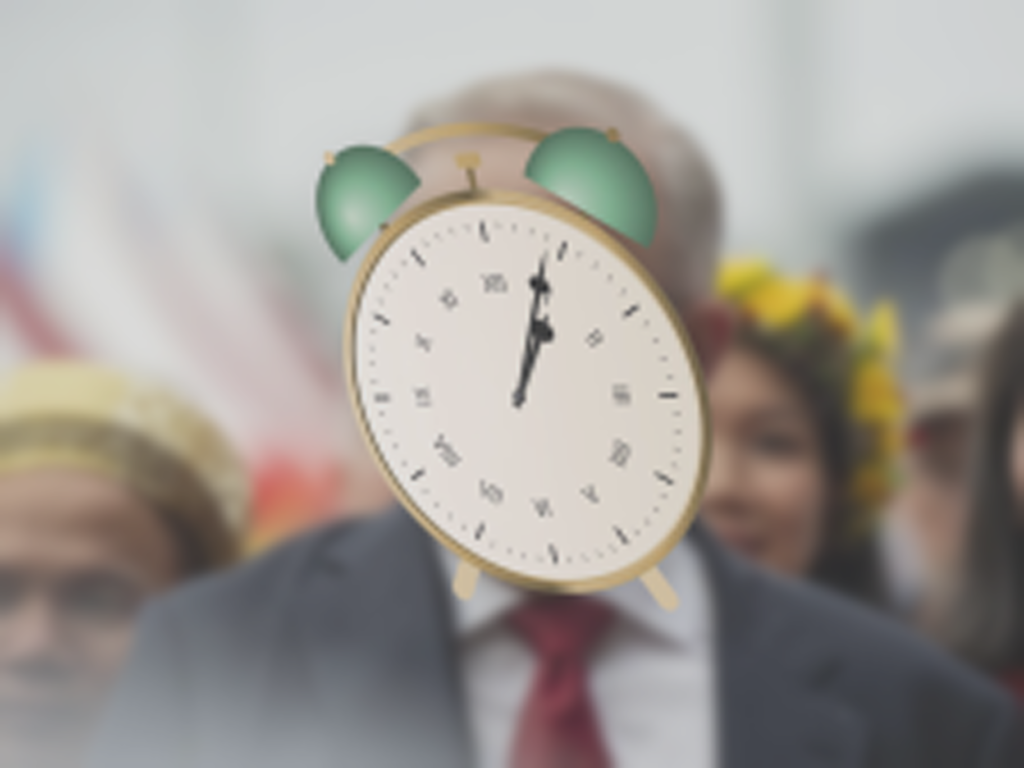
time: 1:04
